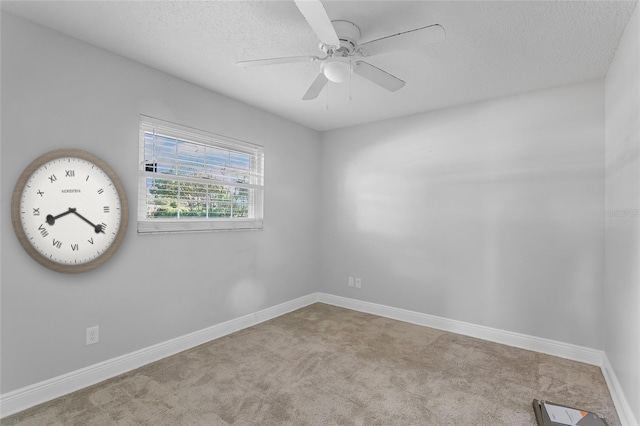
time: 8:21
